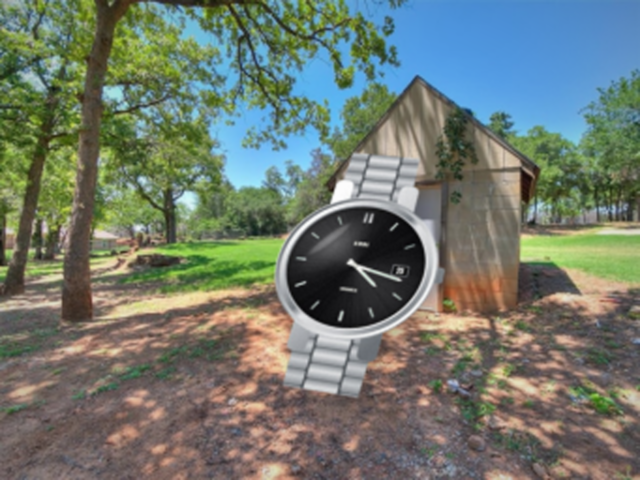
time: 4:17
